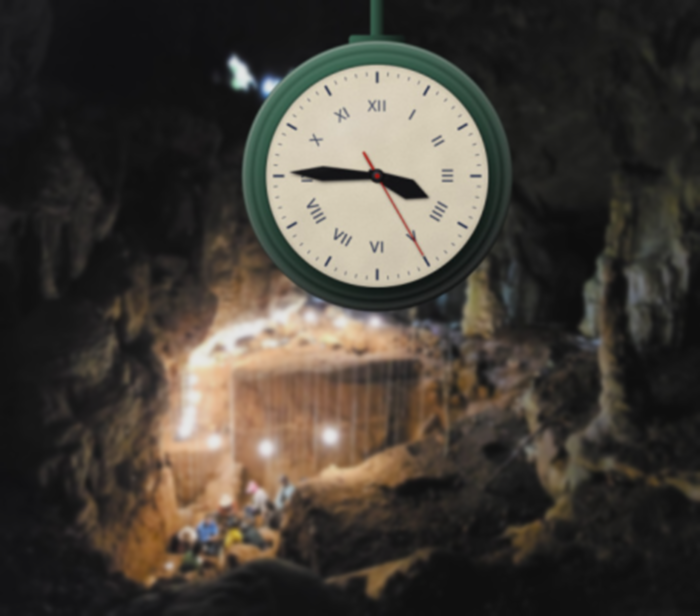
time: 3:45:25
